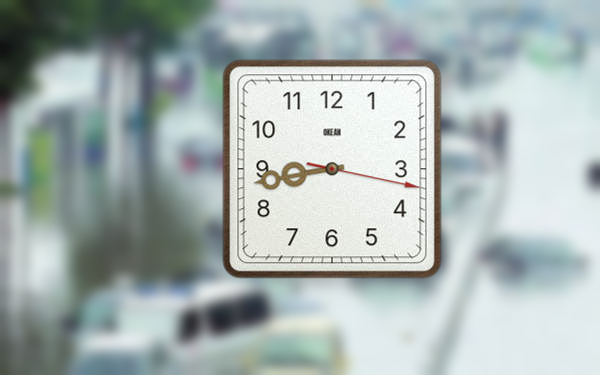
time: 8:43:17
